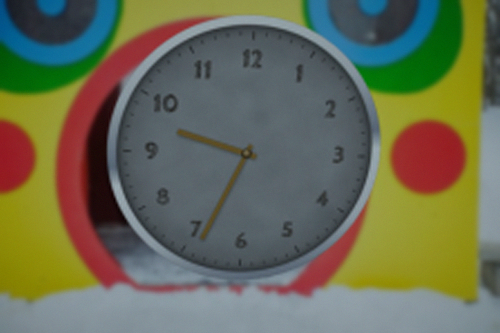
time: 9:34
